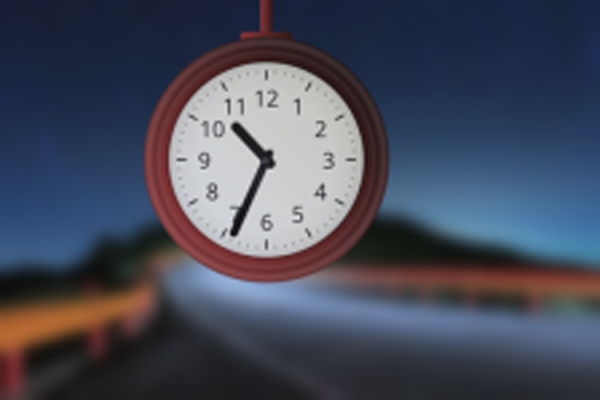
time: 10:34
